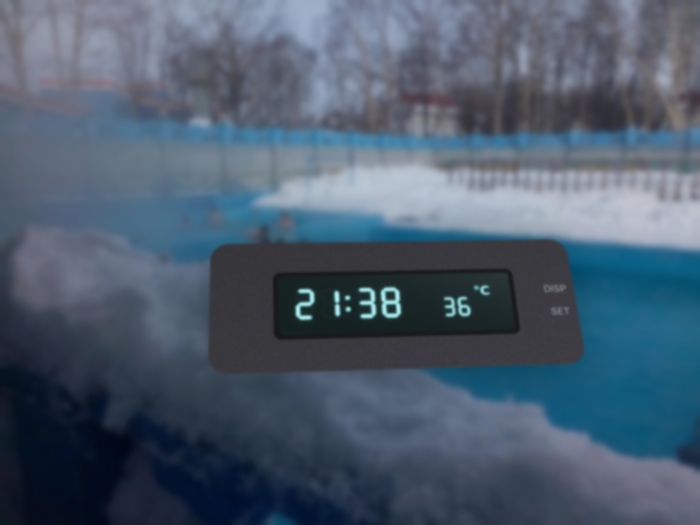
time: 21:38
